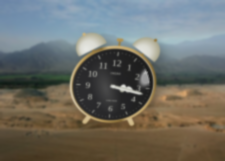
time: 3:17
